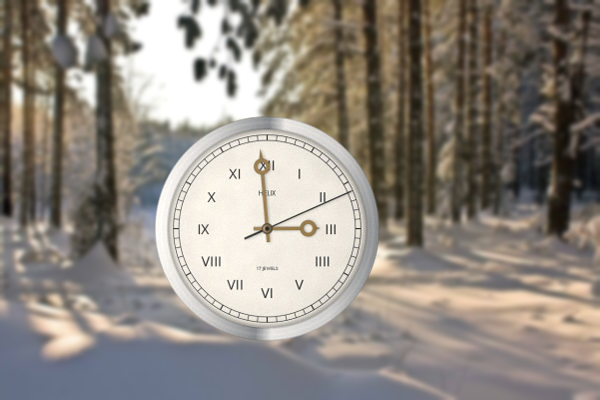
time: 2:59:11
